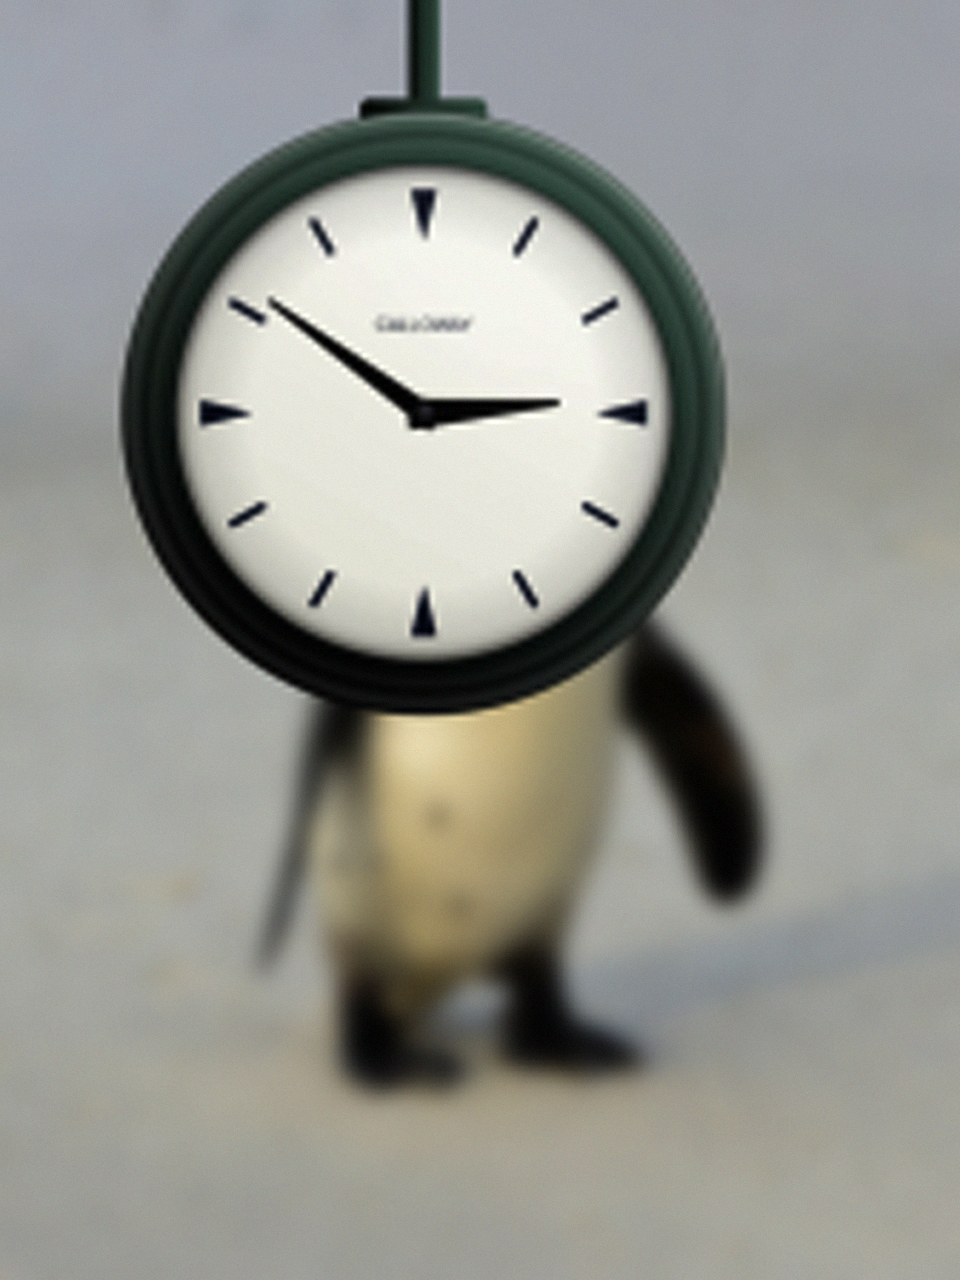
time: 2:51
